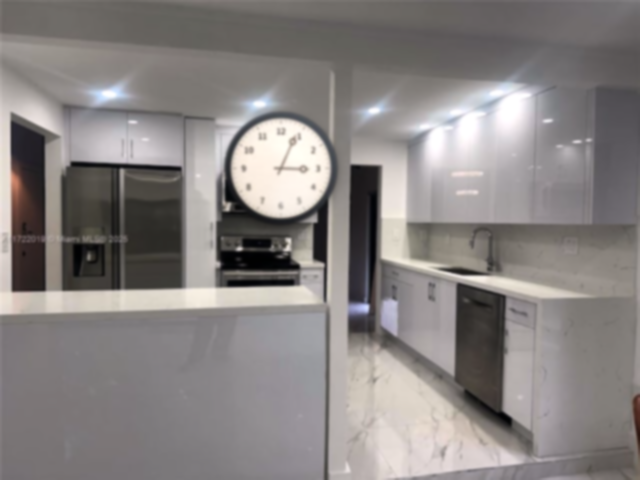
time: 3:04
